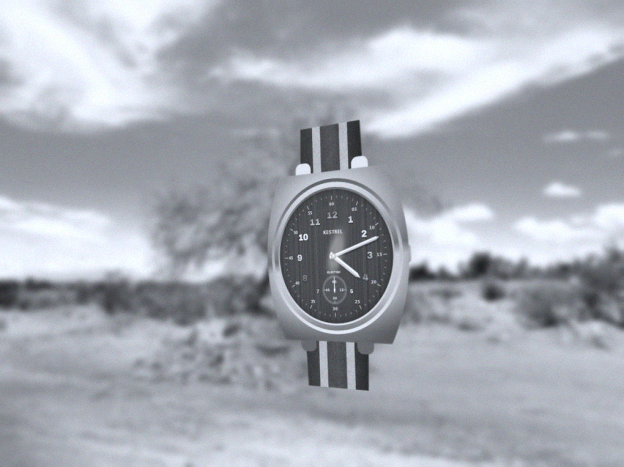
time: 4:12
